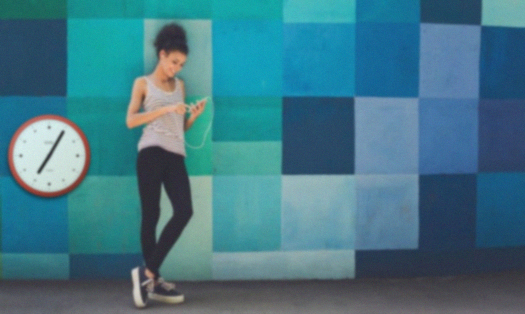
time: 7:05
